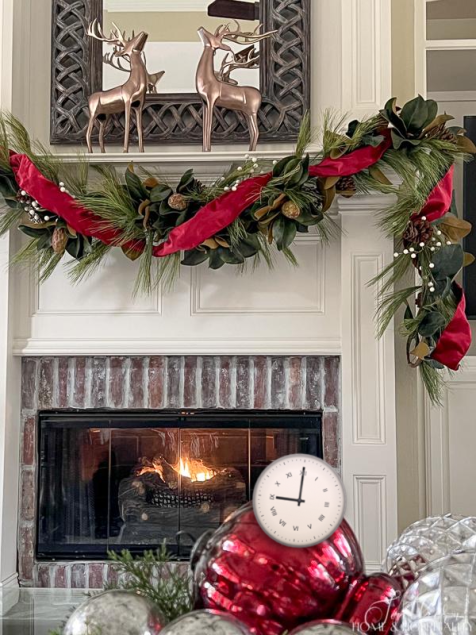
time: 9:00
